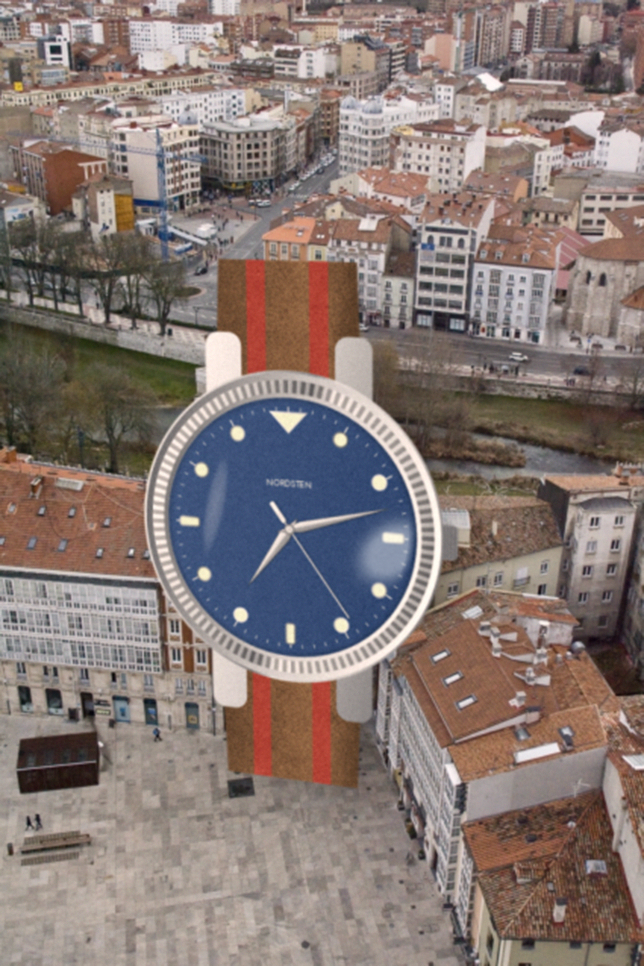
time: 7:12:24
